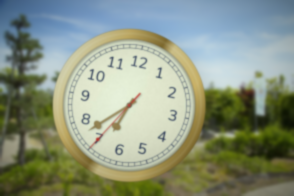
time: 6:37:35
